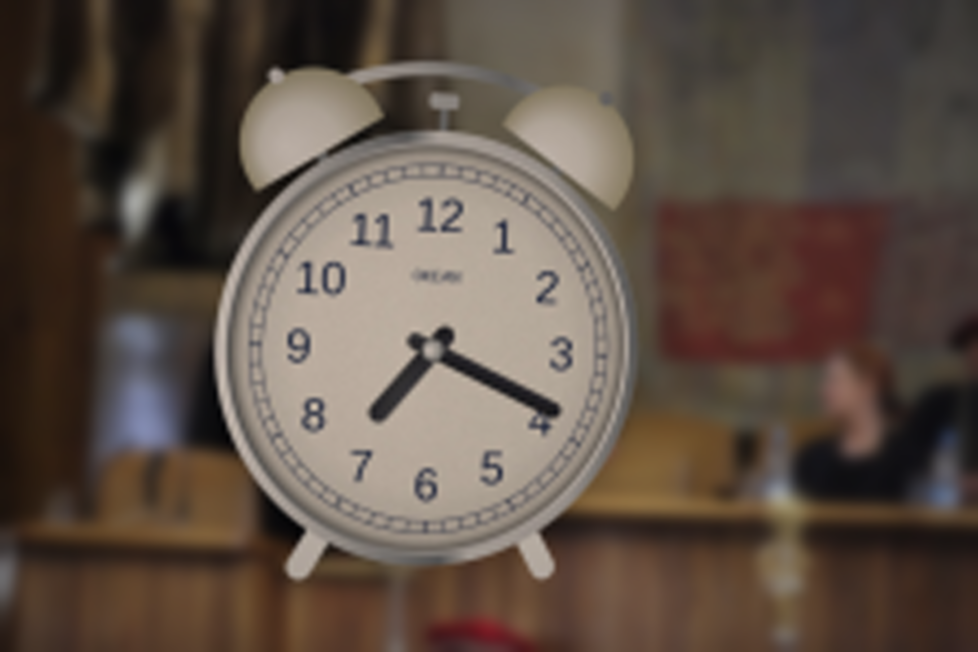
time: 7:19
